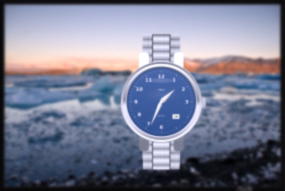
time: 1:34
